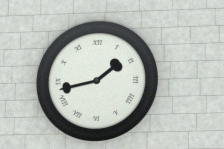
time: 1:43
